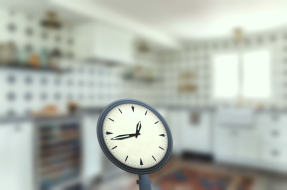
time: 12:43
